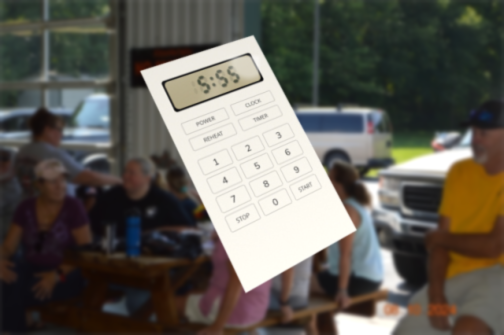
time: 5:55
